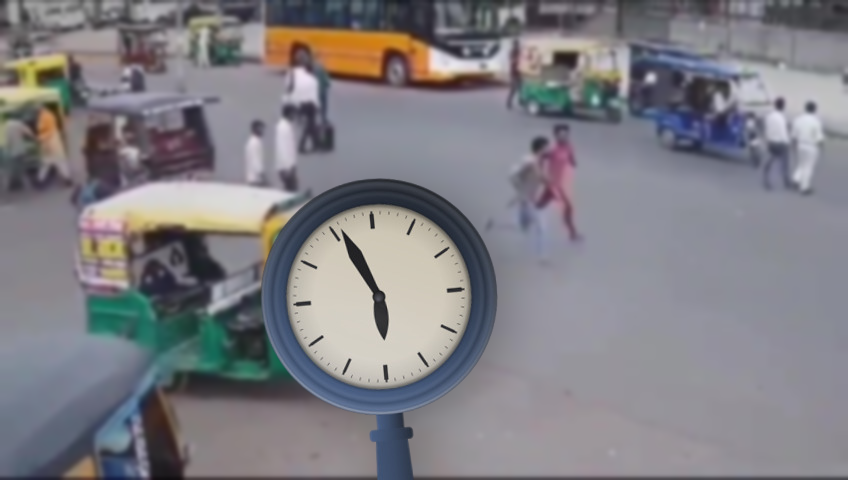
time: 5:56
